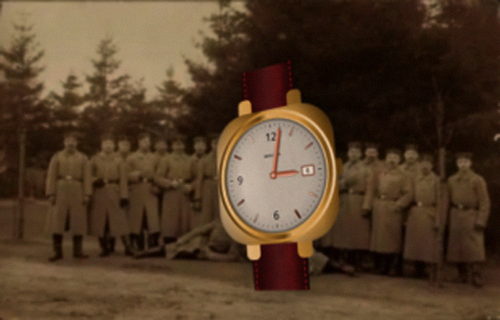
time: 3:02
